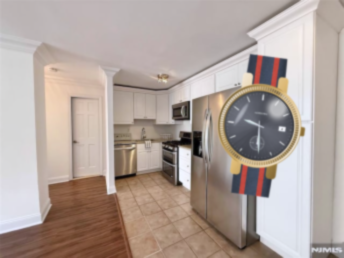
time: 9:29
